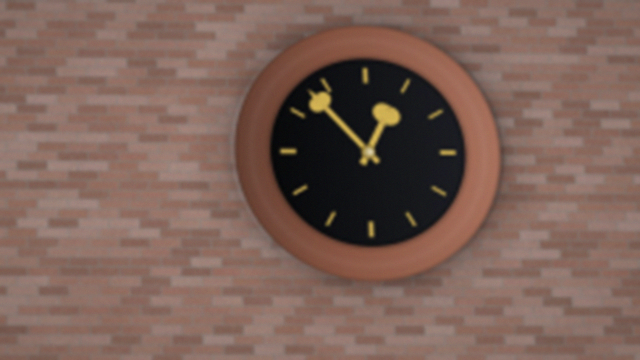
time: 12:53
